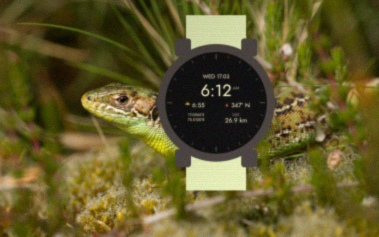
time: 6:12
